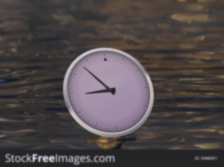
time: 8:53
